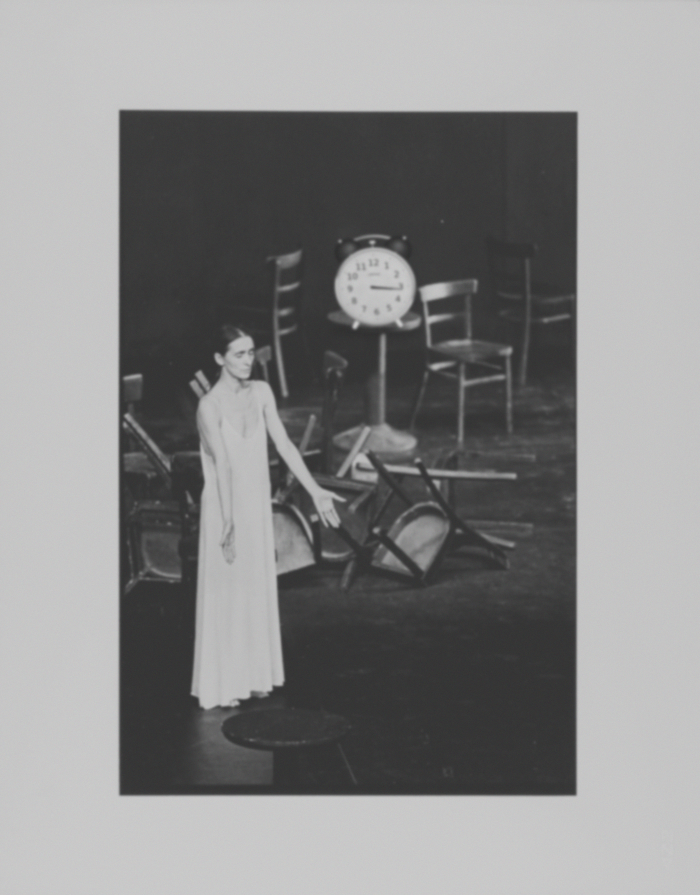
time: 3:16
